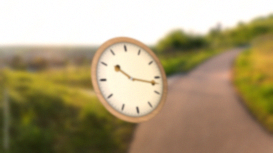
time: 10:17
